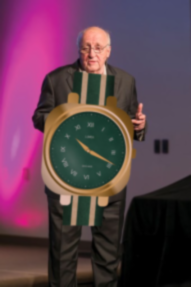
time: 10:19
